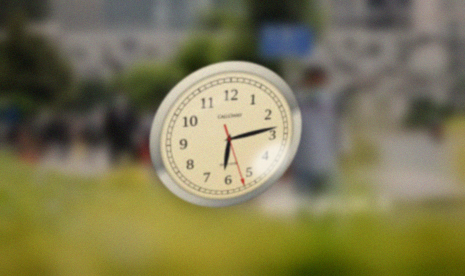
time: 6:13:27
